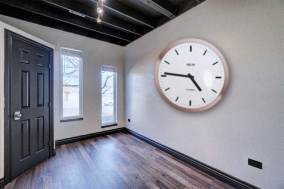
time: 4:46
